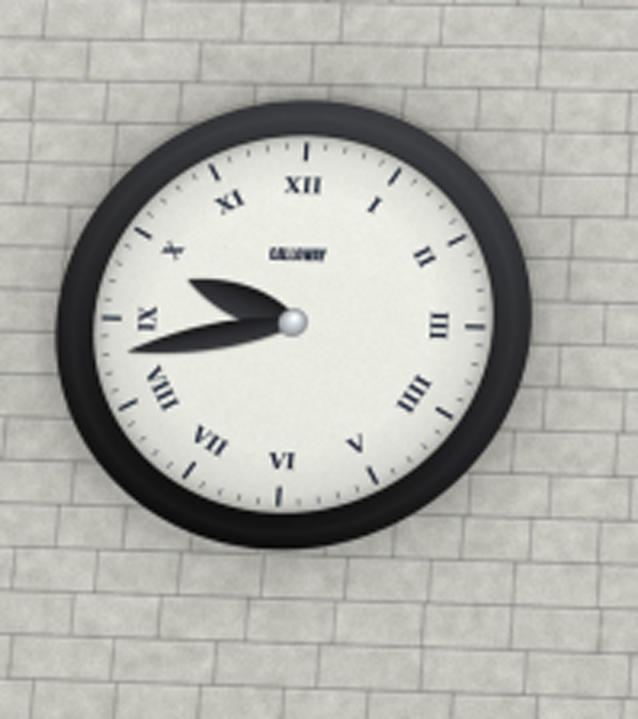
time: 9:43
